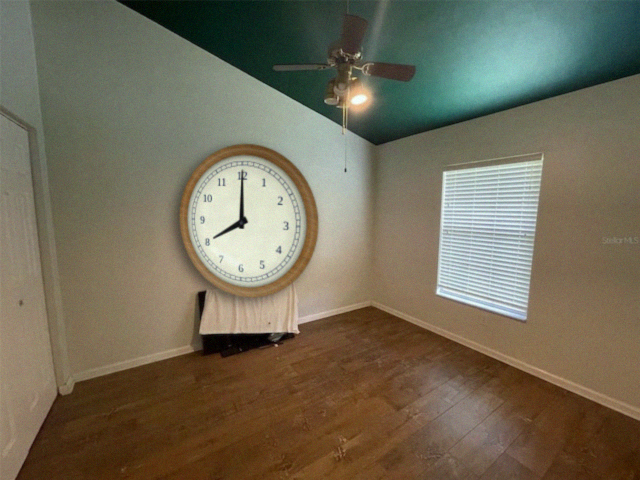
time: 8:00
